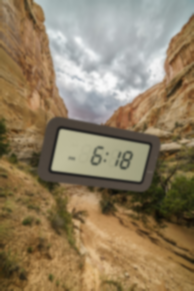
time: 6:18
